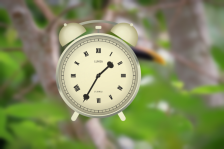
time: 1:35
